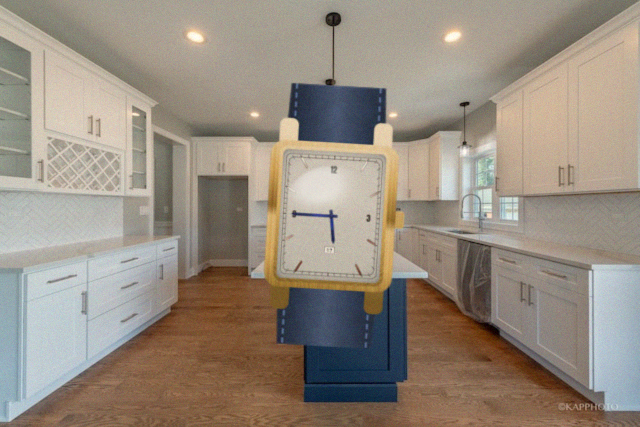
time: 5:45
